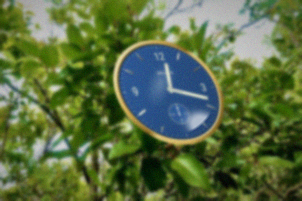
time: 12:18
